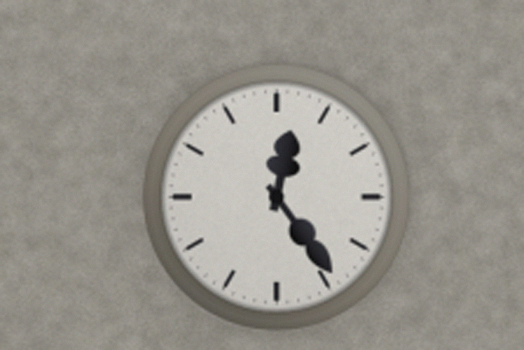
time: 12:24
